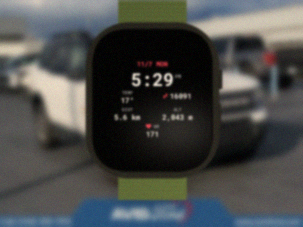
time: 5:29
